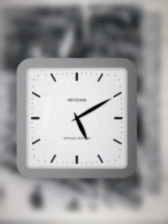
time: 5:10
